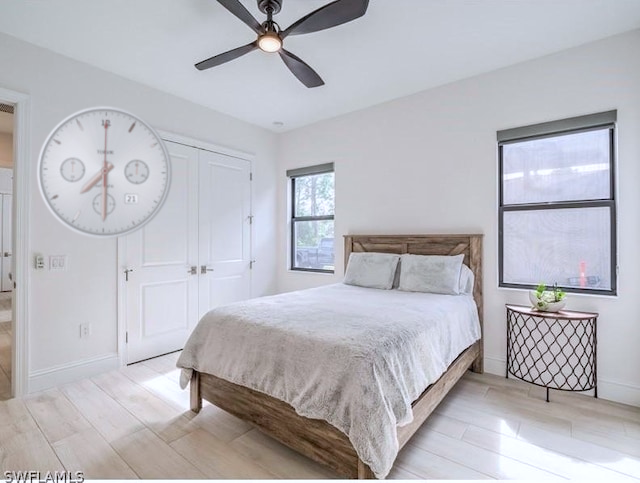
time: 7:30
